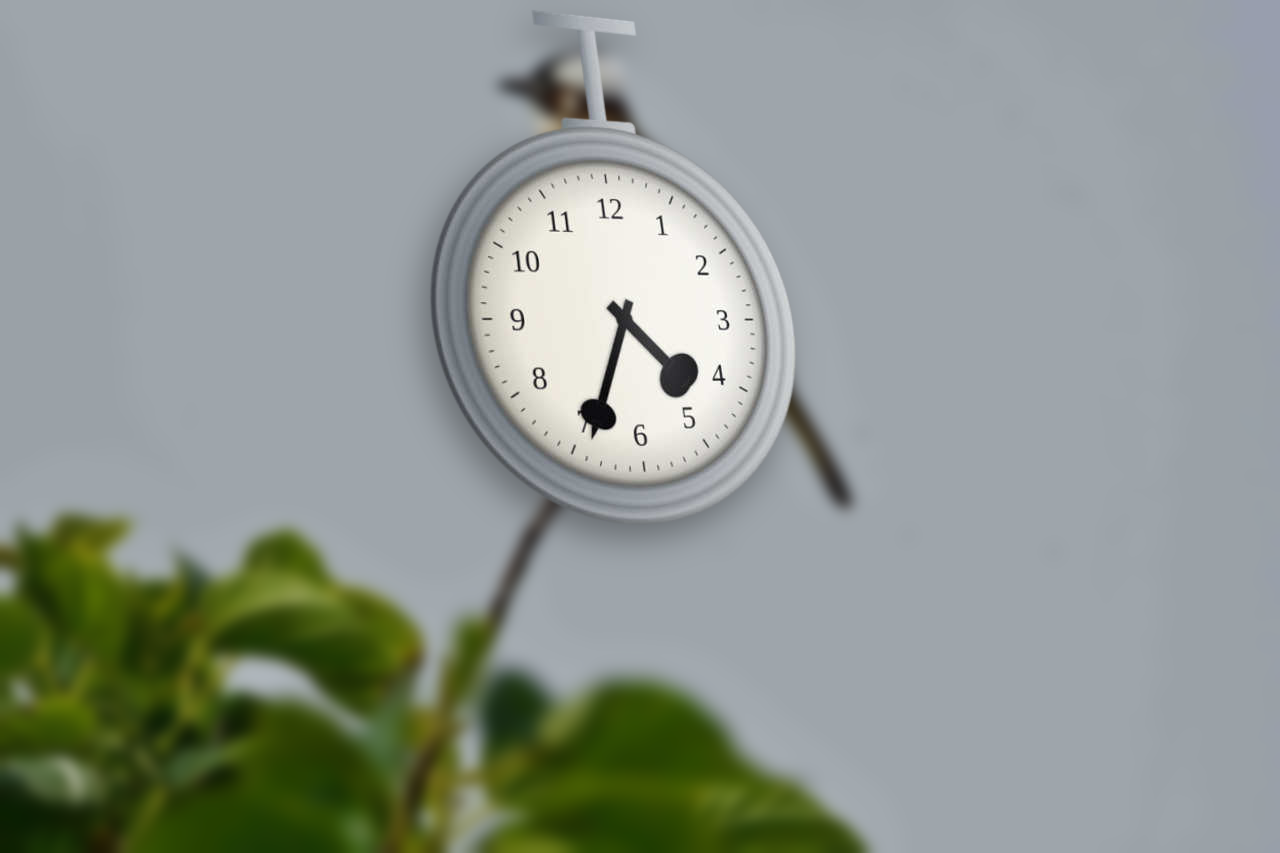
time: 4:34
